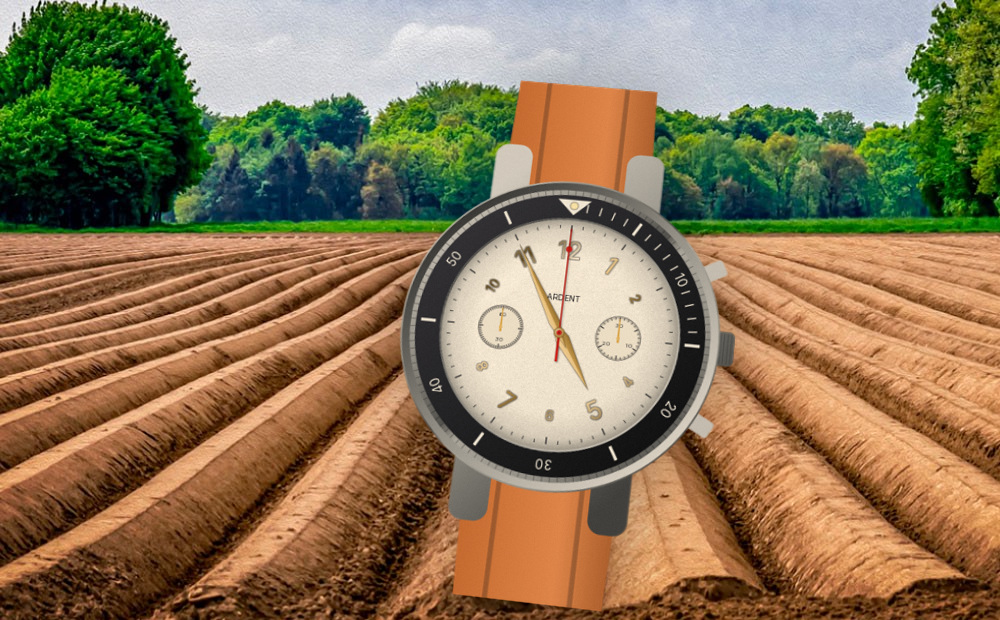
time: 4:55
